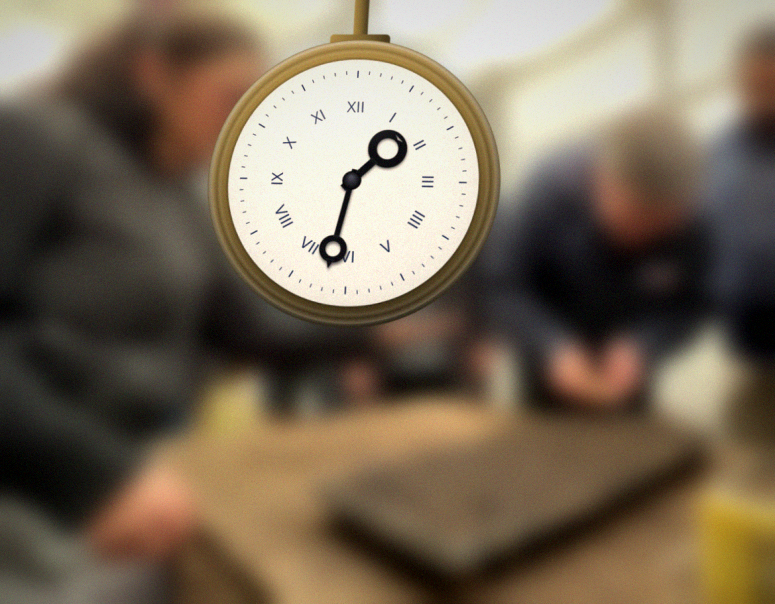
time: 1:32
